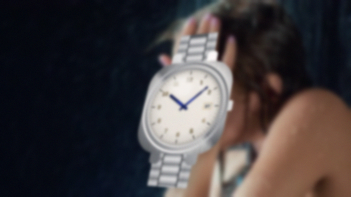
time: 10:08
